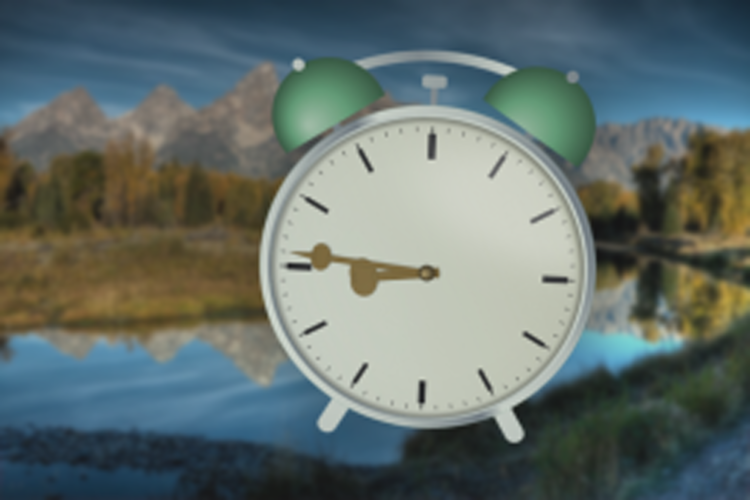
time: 8:46
